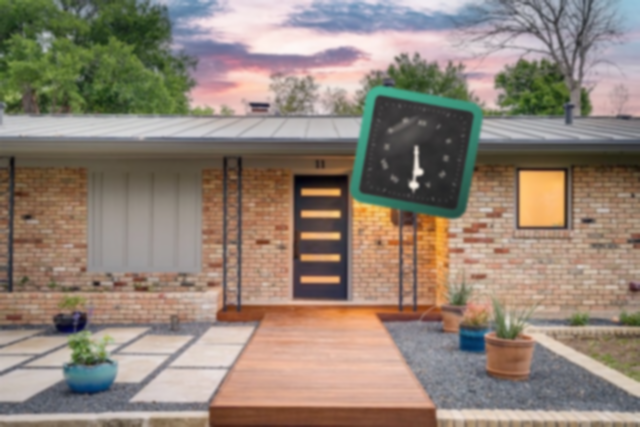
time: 5:29
